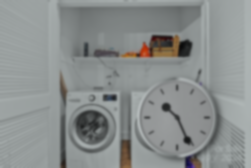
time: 10:26
